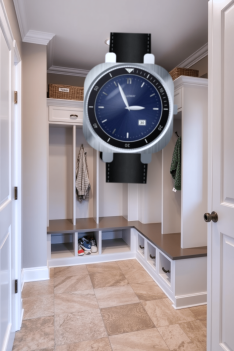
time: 2:56
